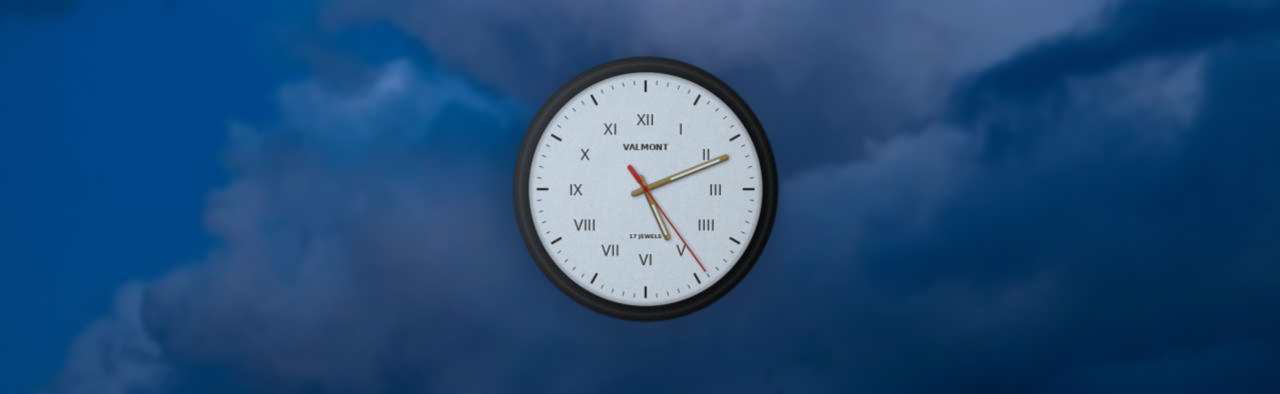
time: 5:11:24
